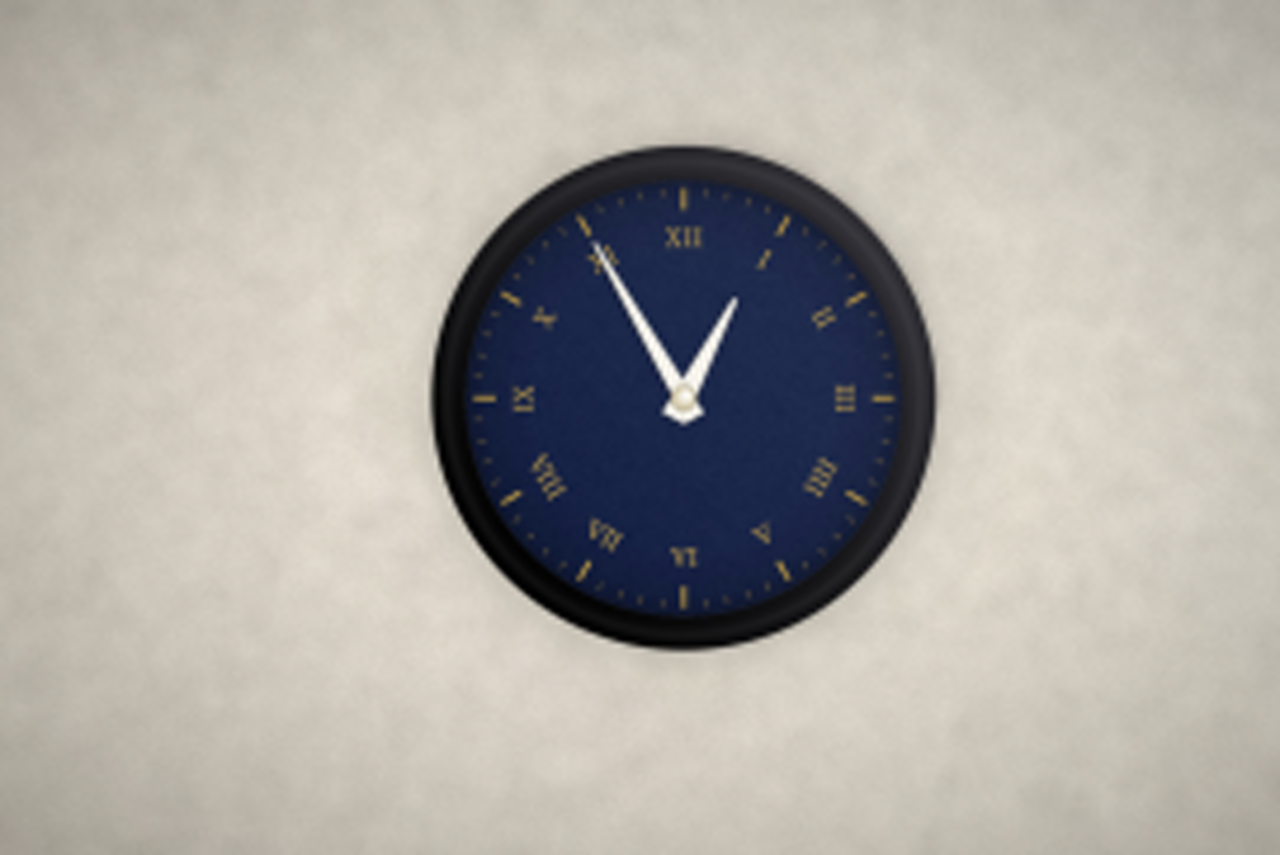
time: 12:55
